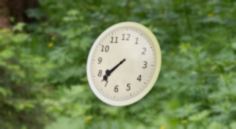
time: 7:37
